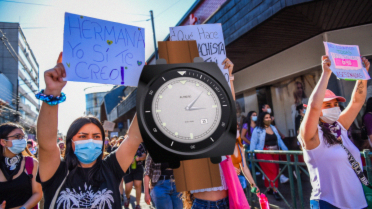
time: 3:08
